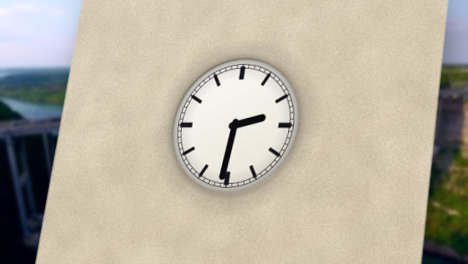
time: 2:31
